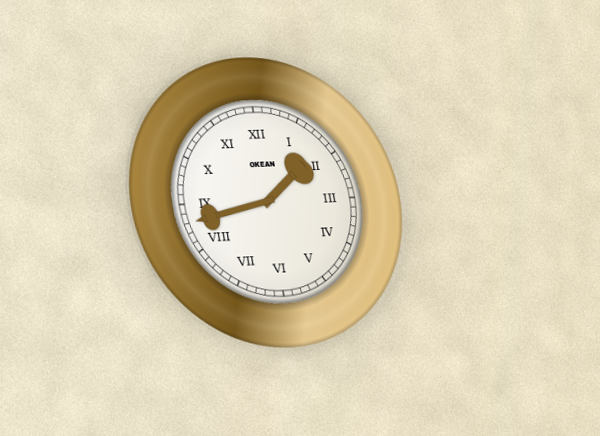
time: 1:43
